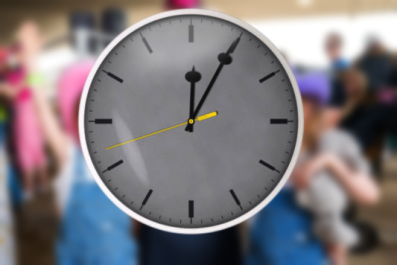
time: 12:04:42
